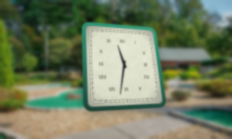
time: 11:32
